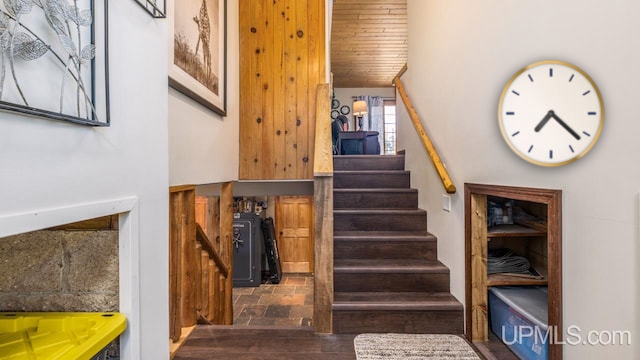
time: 7:22
